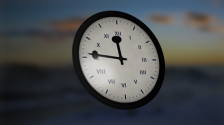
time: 11:46
